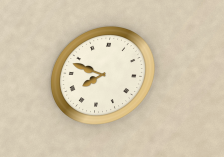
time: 7:48
